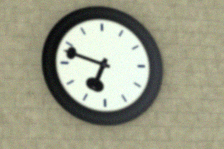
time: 6:48
